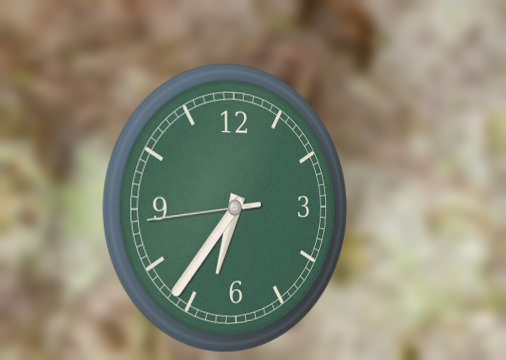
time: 6:36:44
